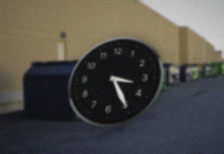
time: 3:25
